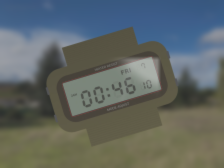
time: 0:46:10
